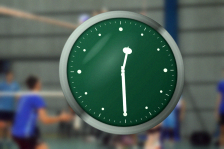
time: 12:30
